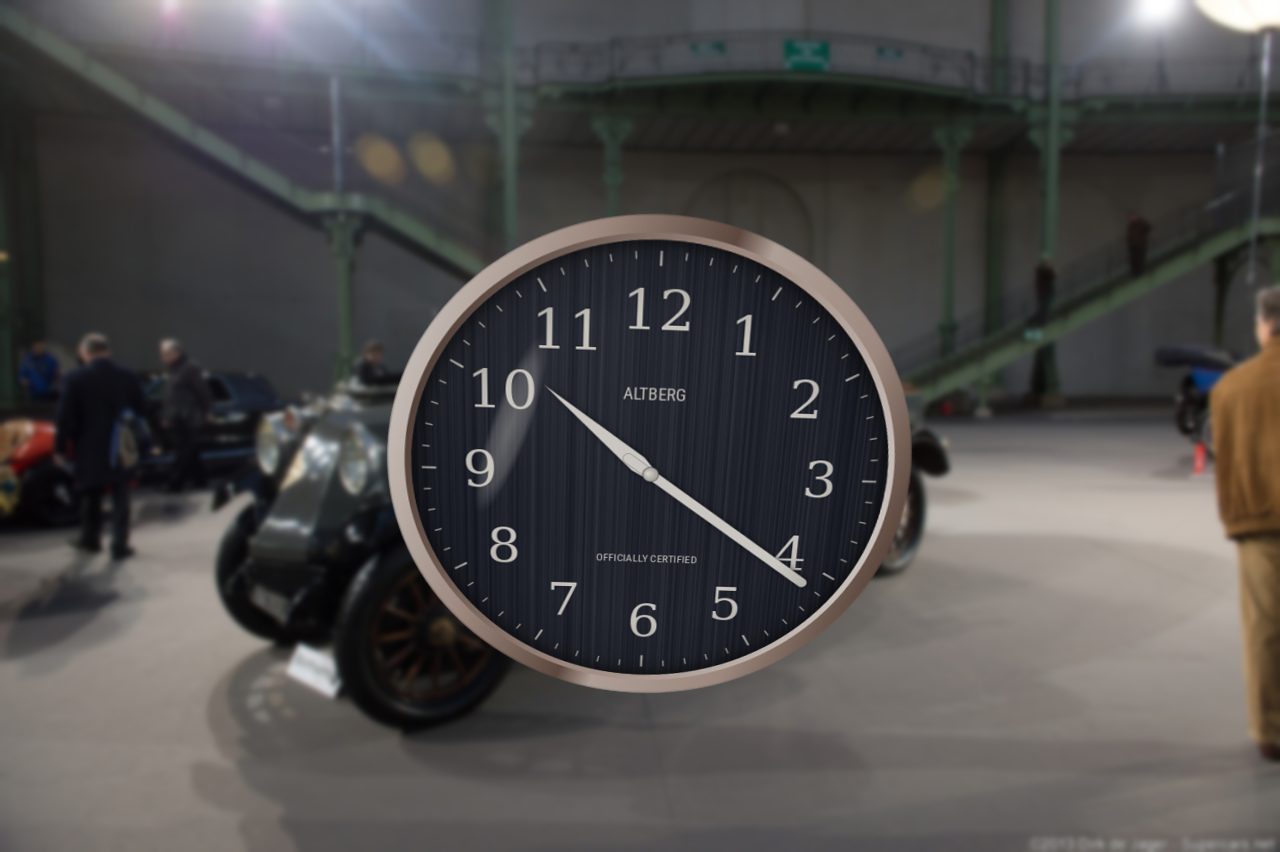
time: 10:21
